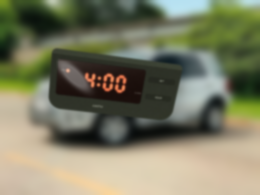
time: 4:00
